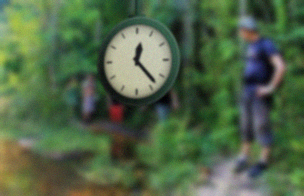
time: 12:23
